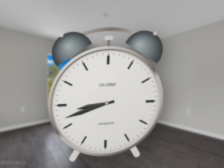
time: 8:42
